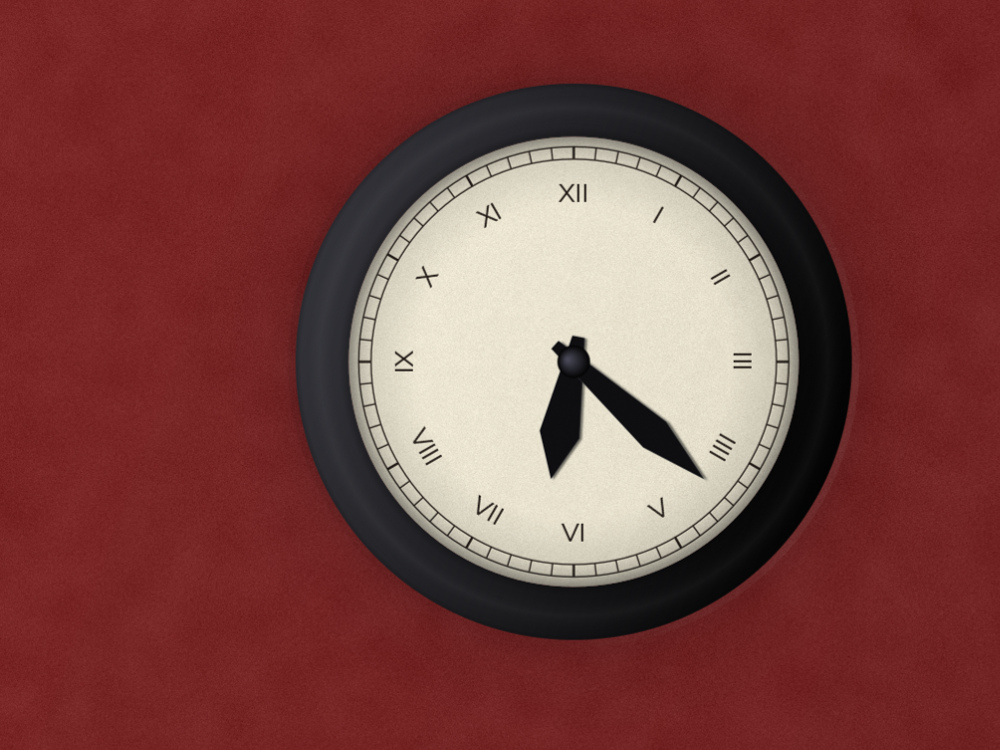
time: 6:22
